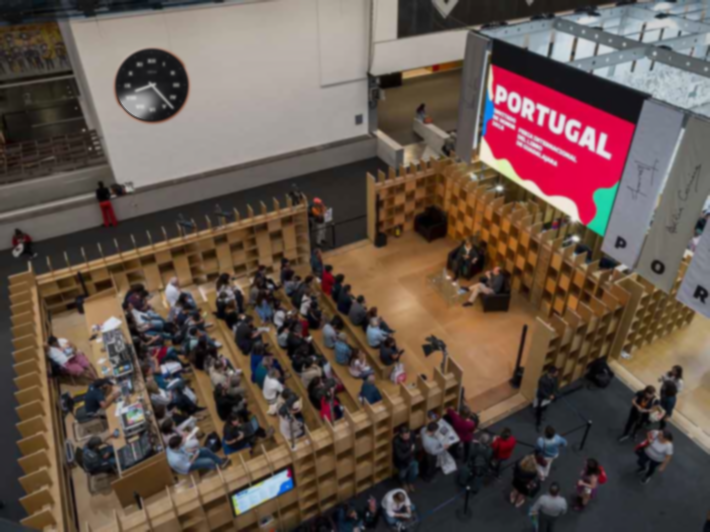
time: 8:23
